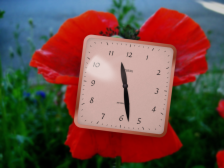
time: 11:28
